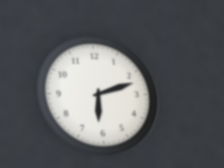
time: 6:12
